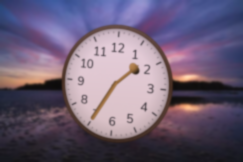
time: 1:35
